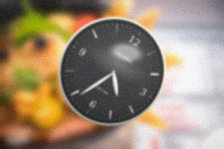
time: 4:34
